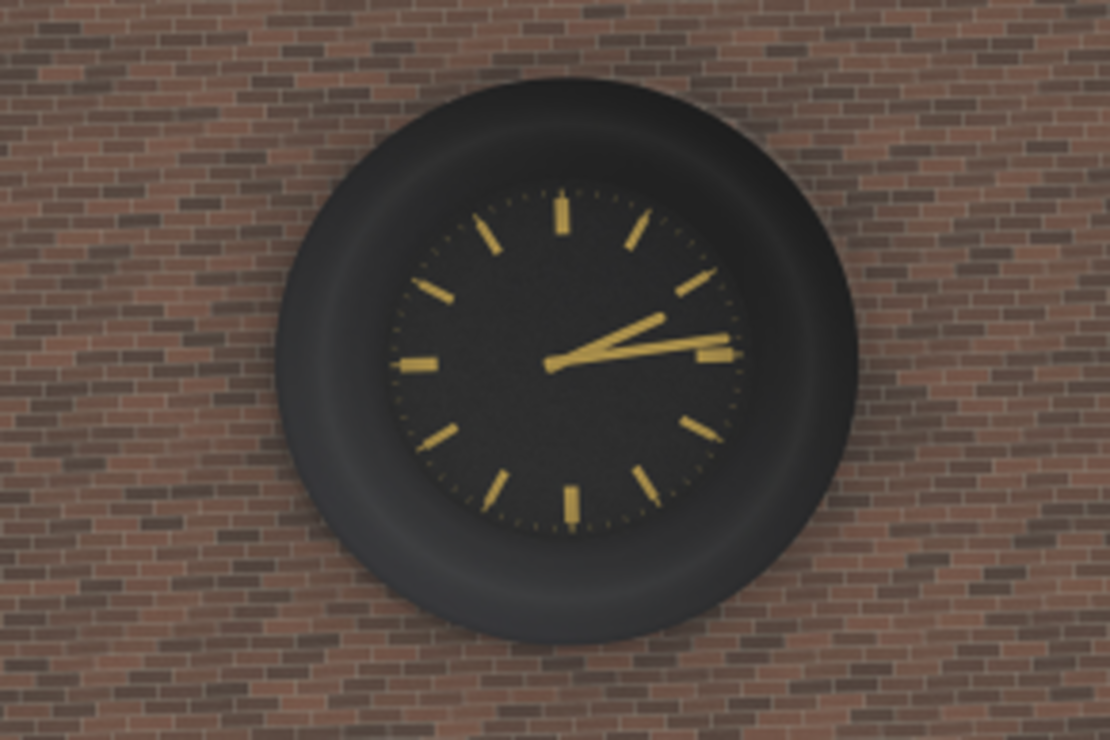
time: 2:14
